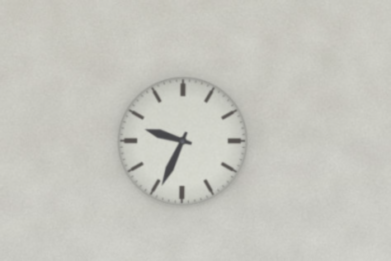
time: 9:34
